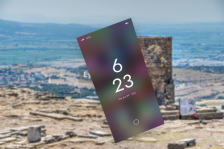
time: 6:23
